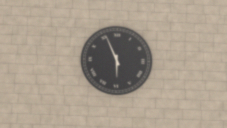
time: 5:56
